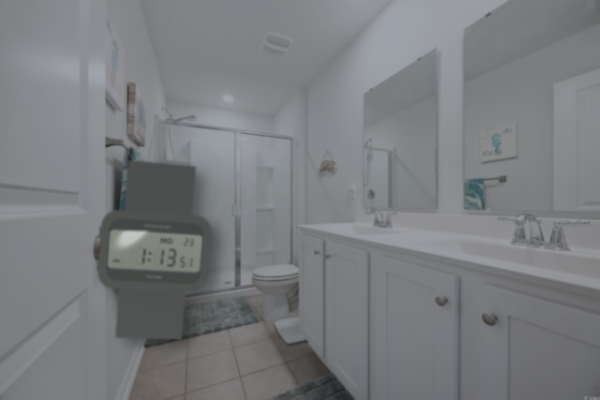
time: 1:13
